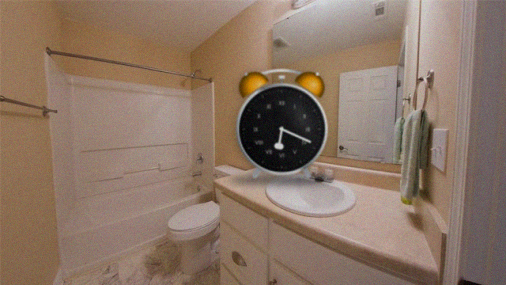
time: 6:19
